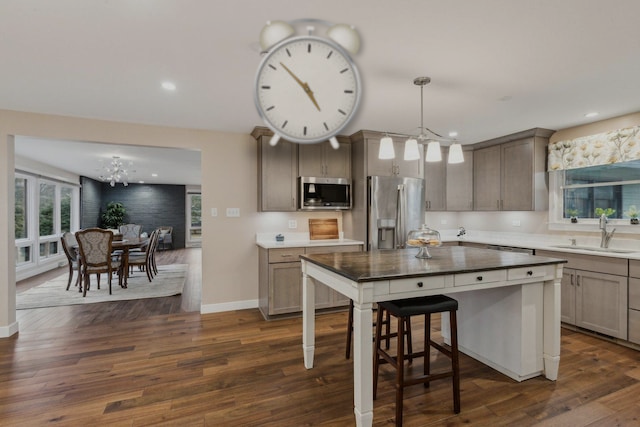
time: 4:52
